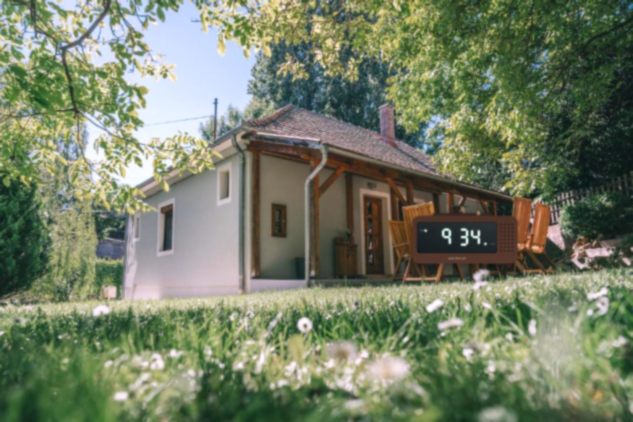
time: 9:34
